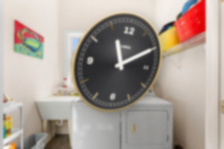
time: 11:10
